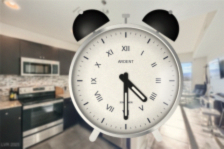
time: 4:30
